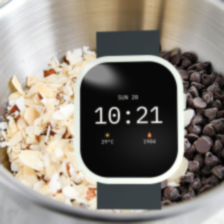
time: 10:21
